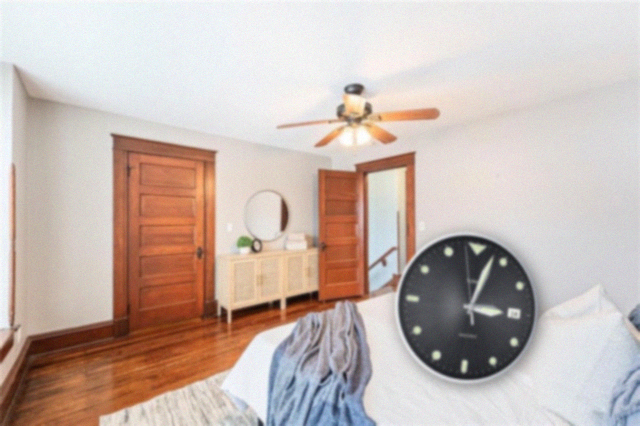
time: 3:02:58
